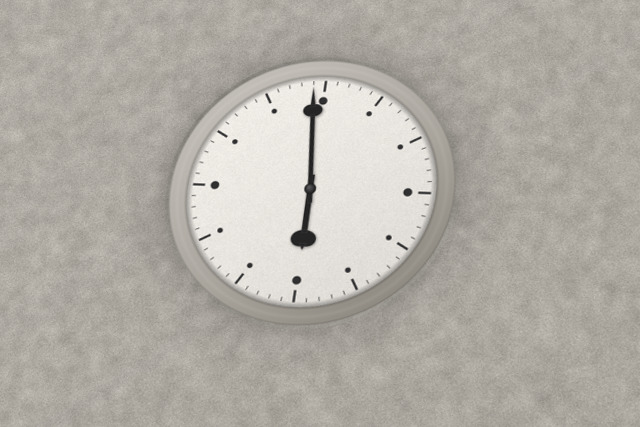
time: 5:59
